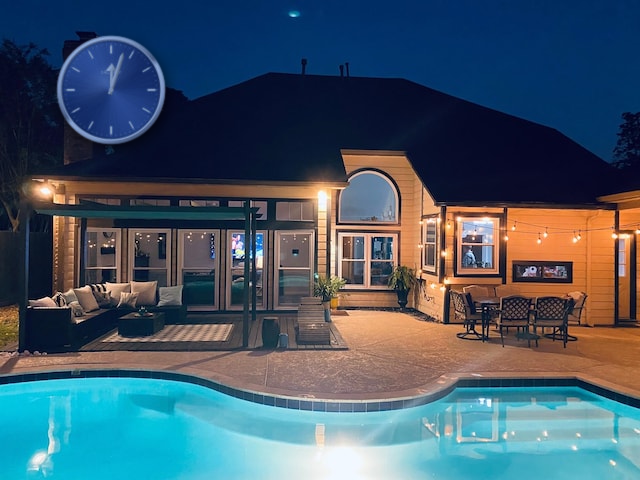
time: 12:03
